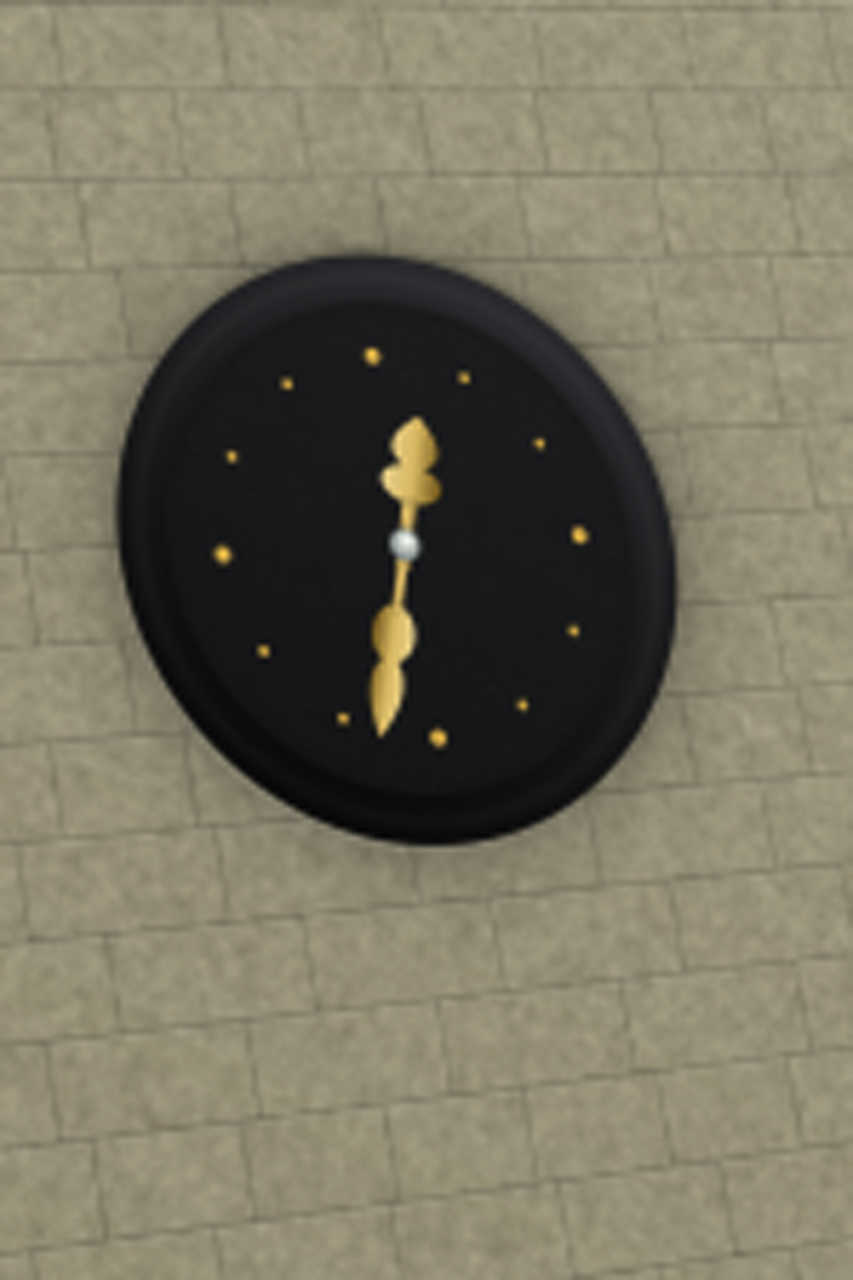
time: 12:33
